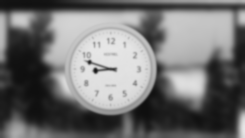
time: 8:48
